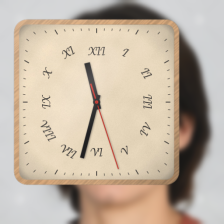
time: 11:32:27
